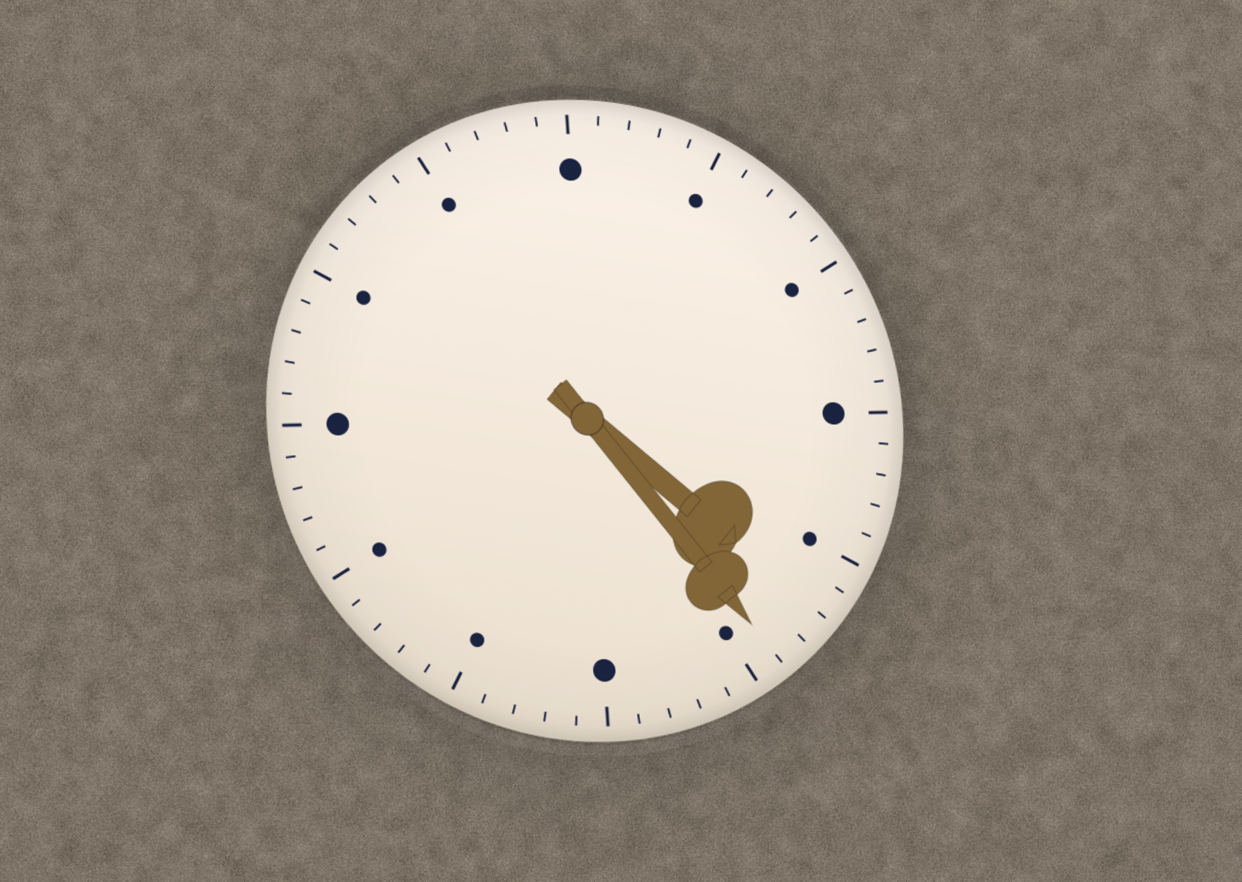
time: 4:24
